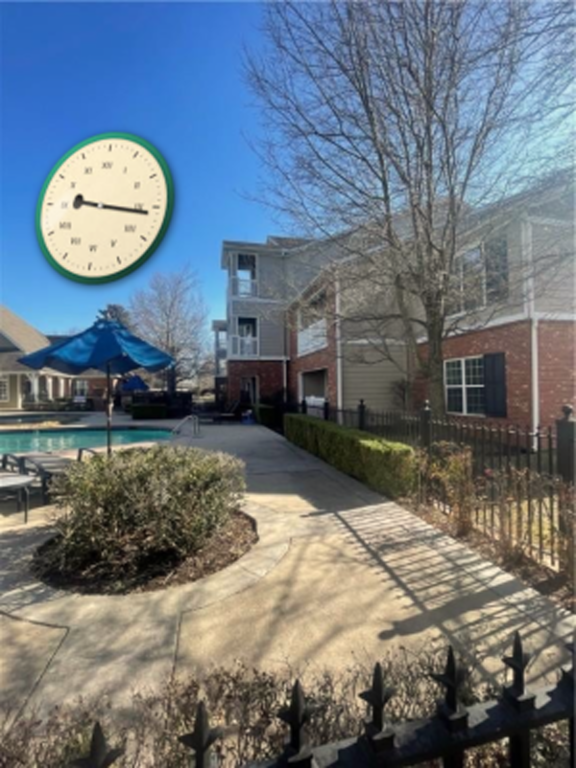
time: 9:16
